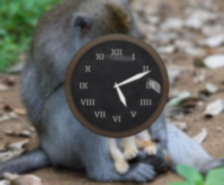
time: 5:11
